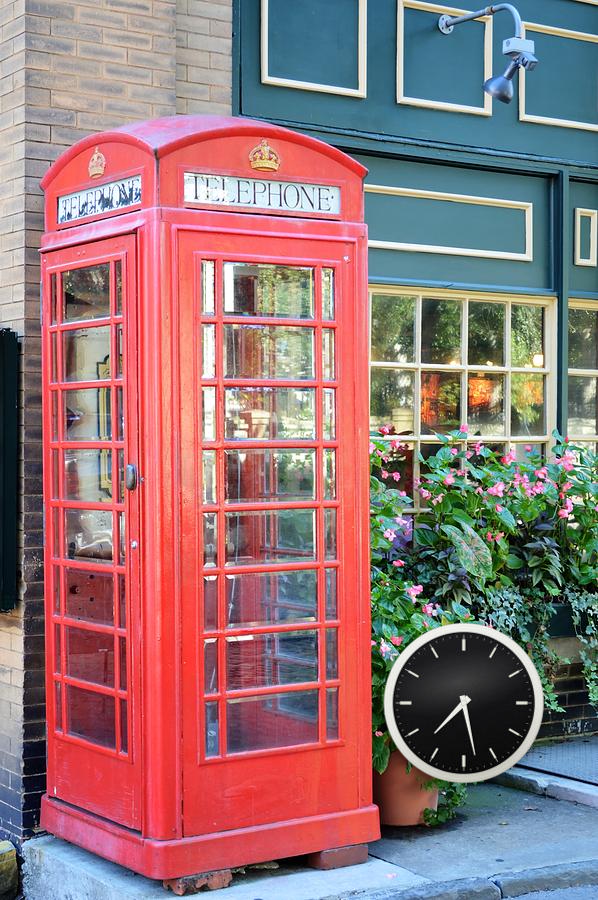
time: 7:28
